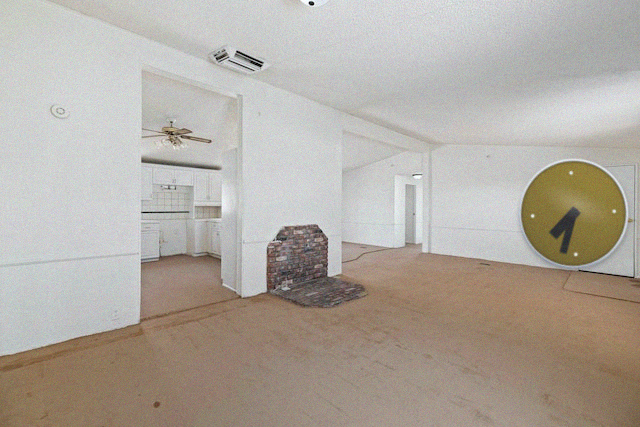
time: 7:33
